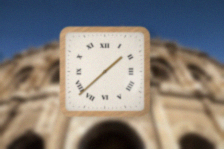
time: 1:38
